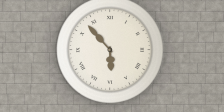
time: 5:53
